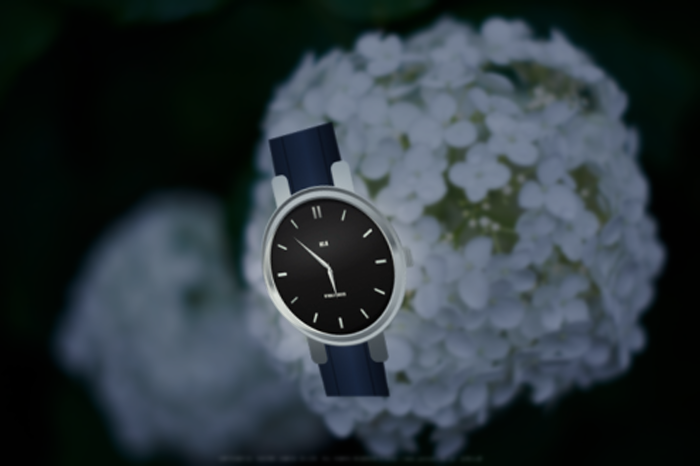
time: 5:53
